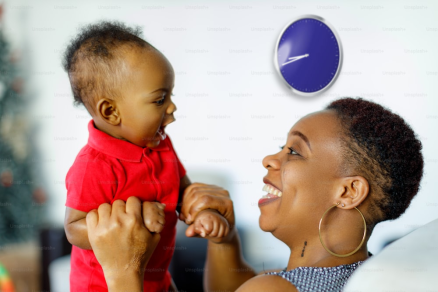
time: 8:42
